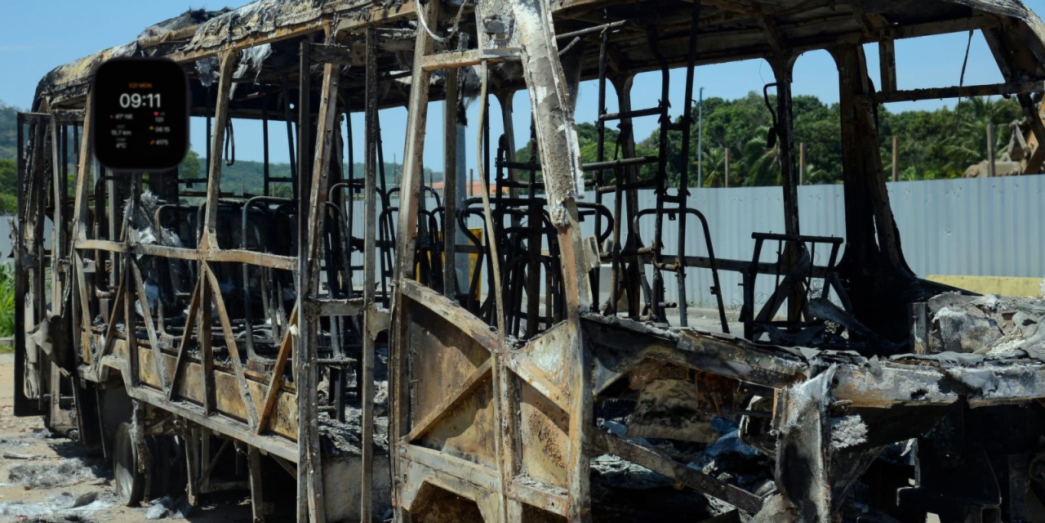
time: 9:11
